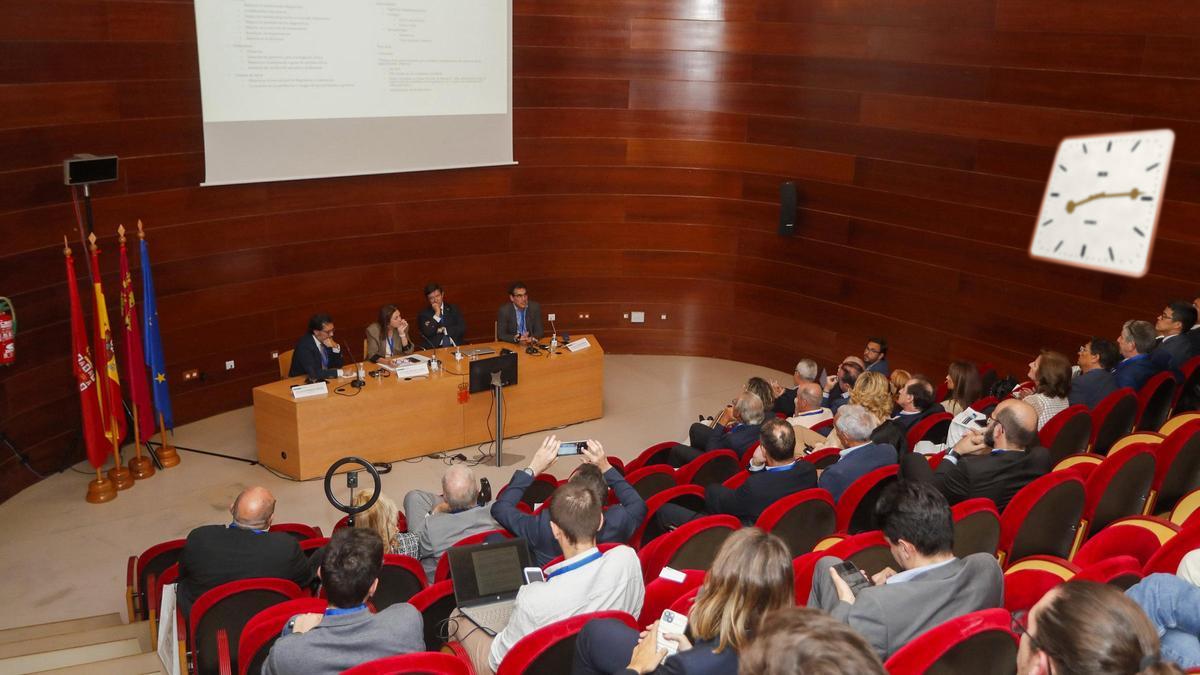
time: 8:14
